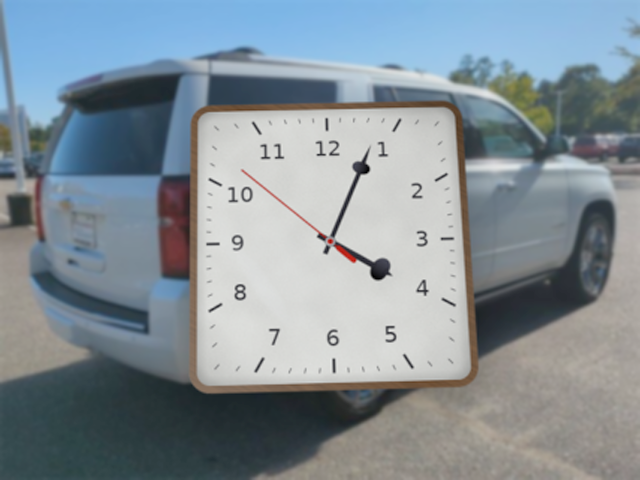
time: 4:03:52
